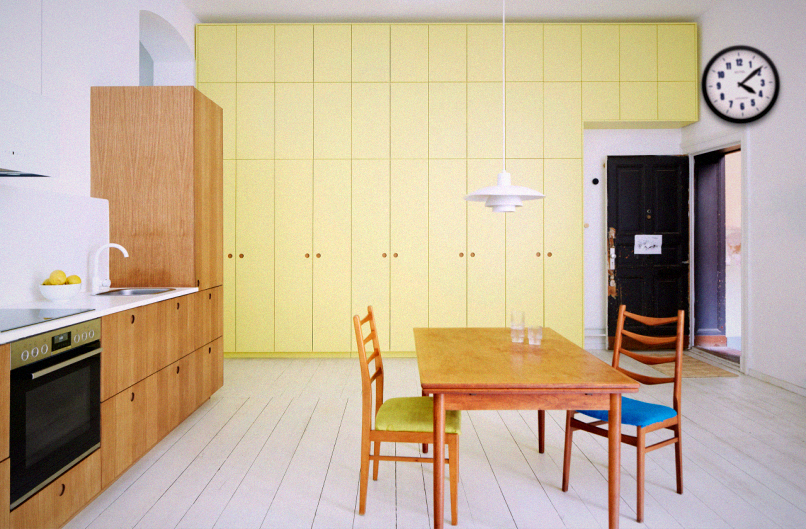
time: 4:09
